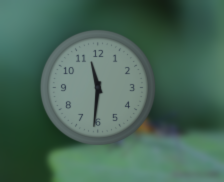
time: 11:31
